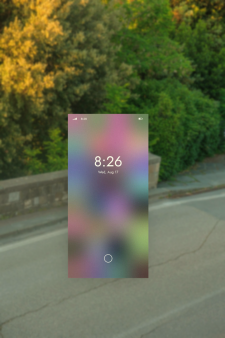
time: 8:26
